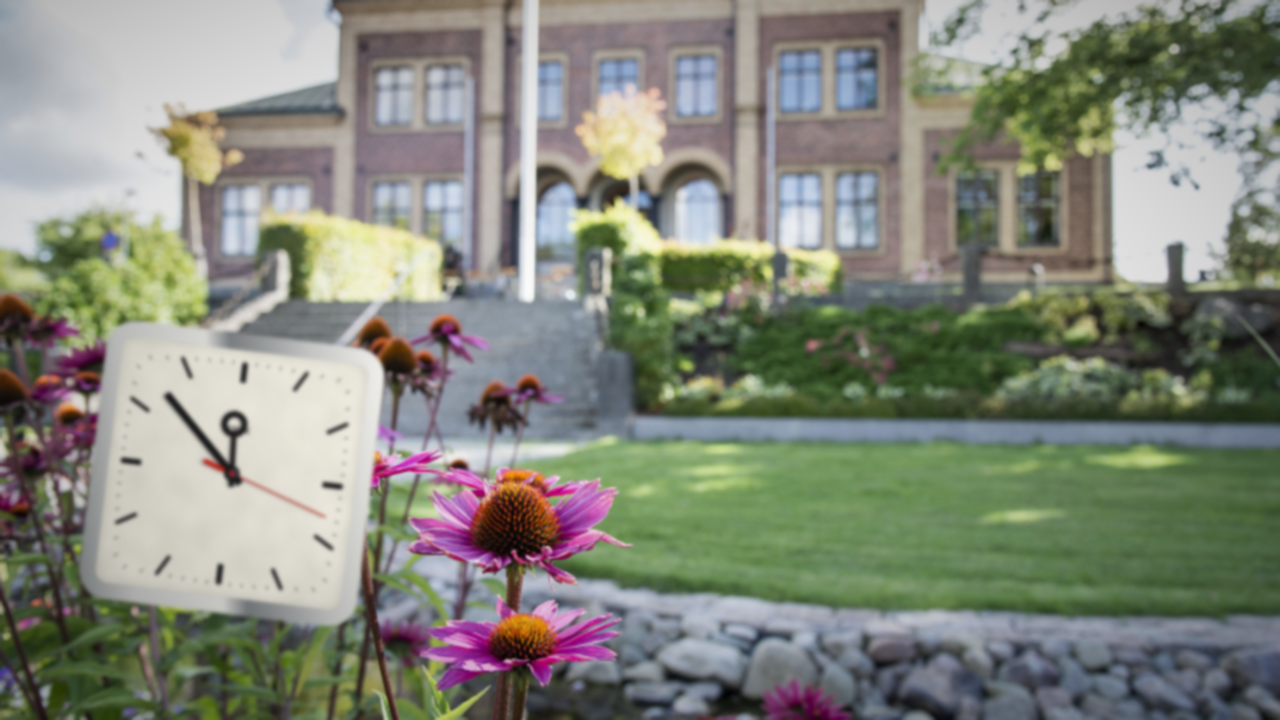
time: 11:52:18
